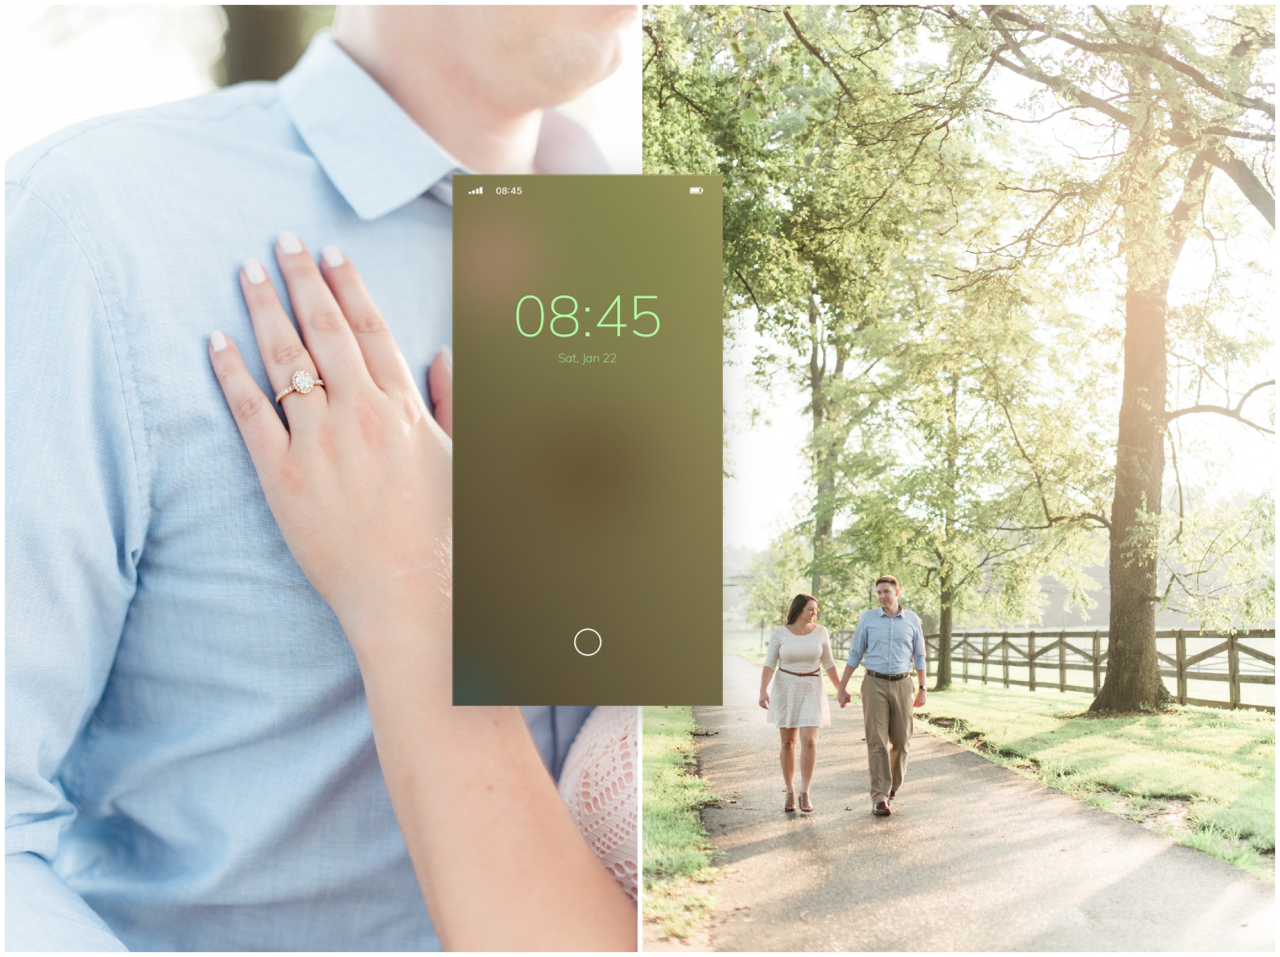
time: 8:45
